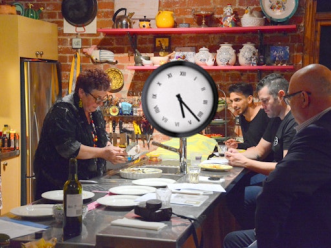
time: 5:22
